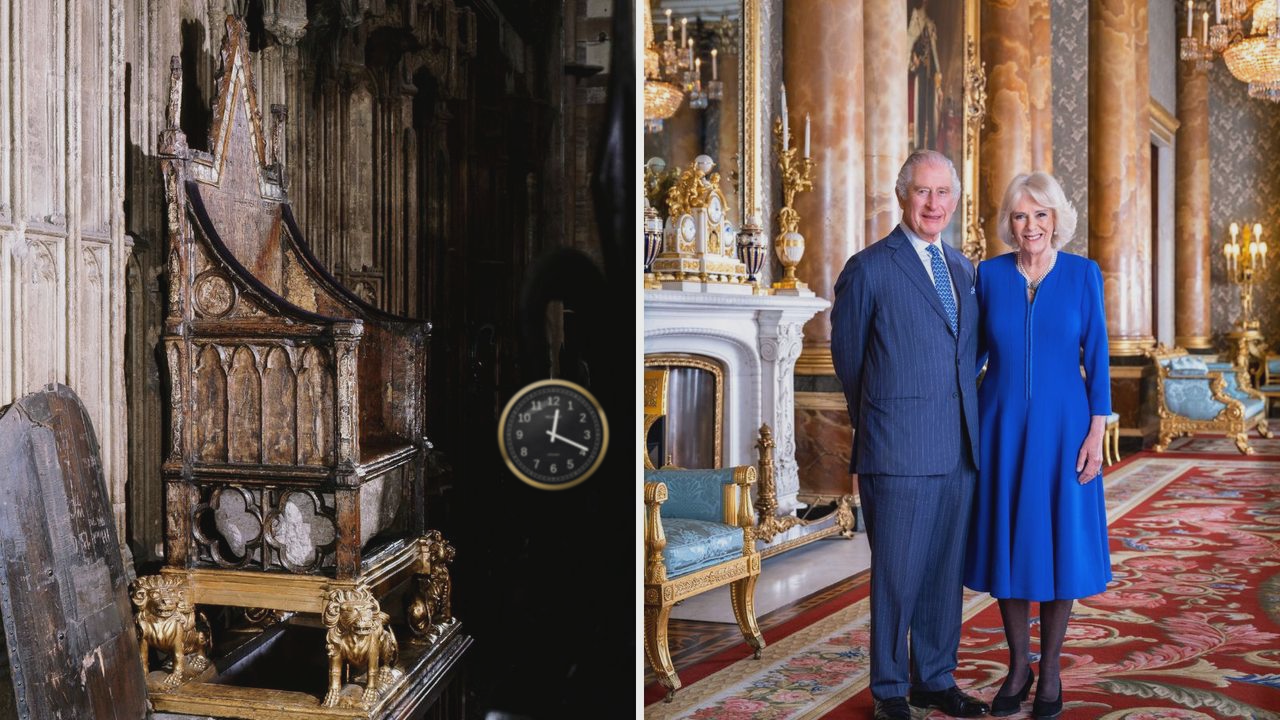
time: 12:19
